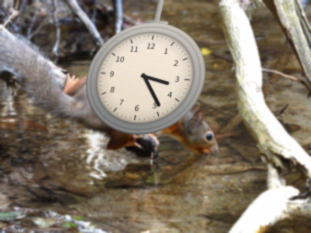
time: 3:24
